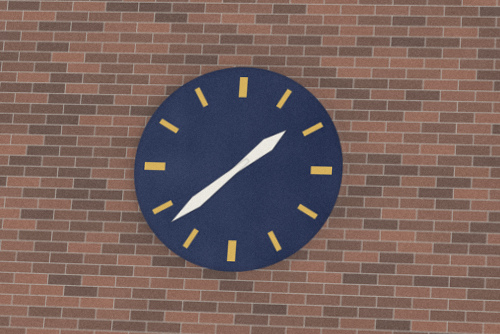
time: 1:38
